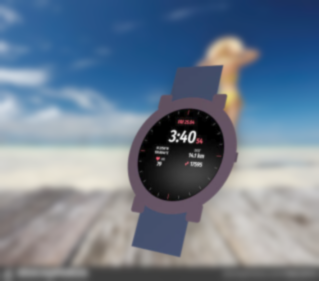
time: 3:40
